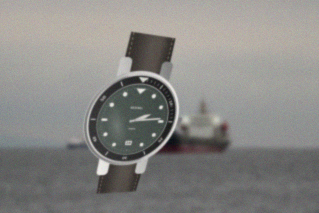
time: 2:14
